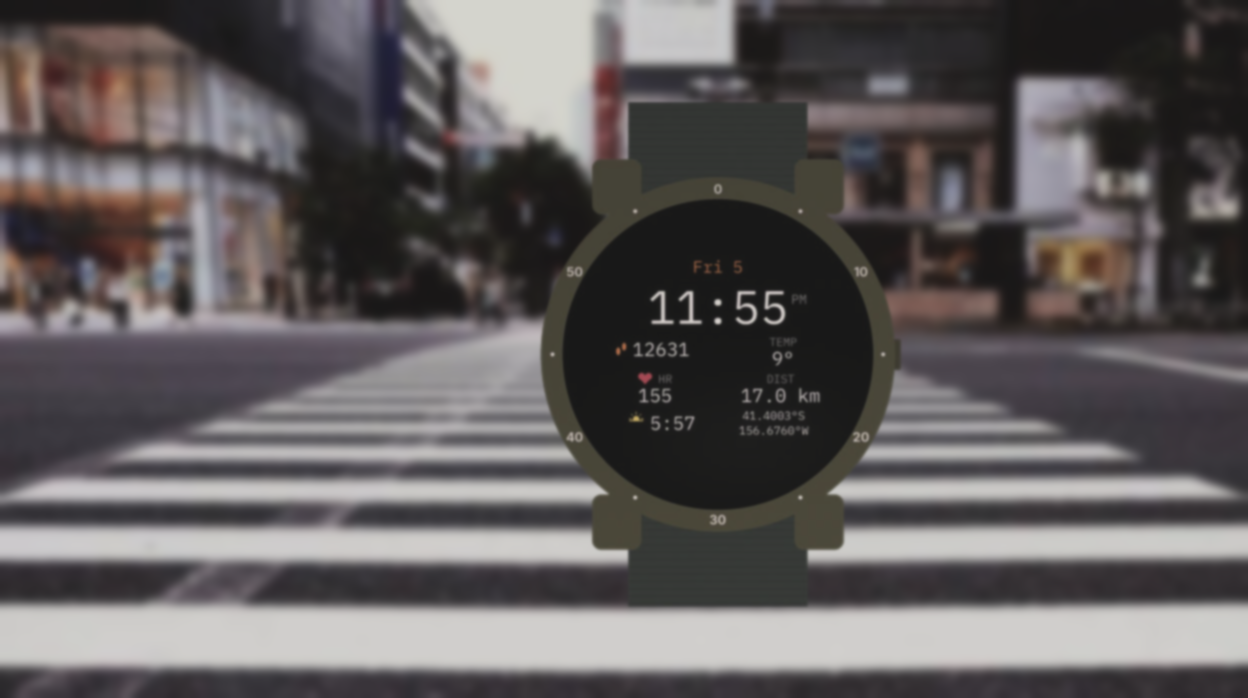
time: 11:55
